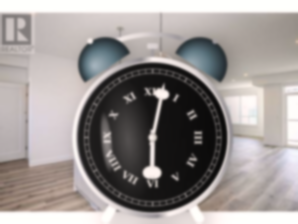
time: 6:02
